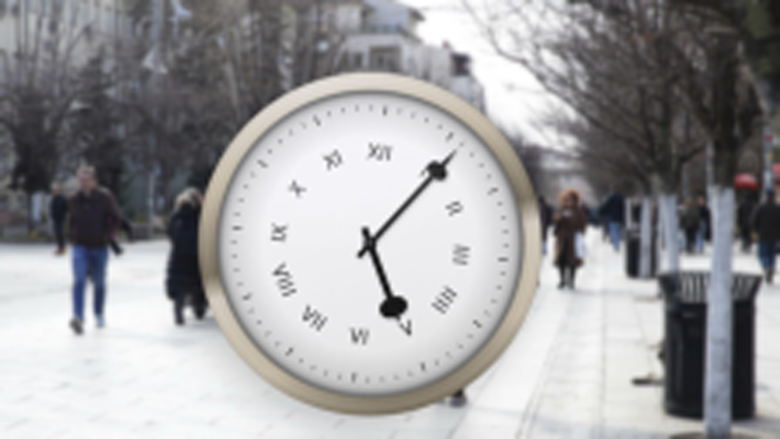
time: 5:06
